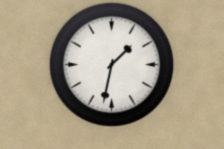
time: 1:32
